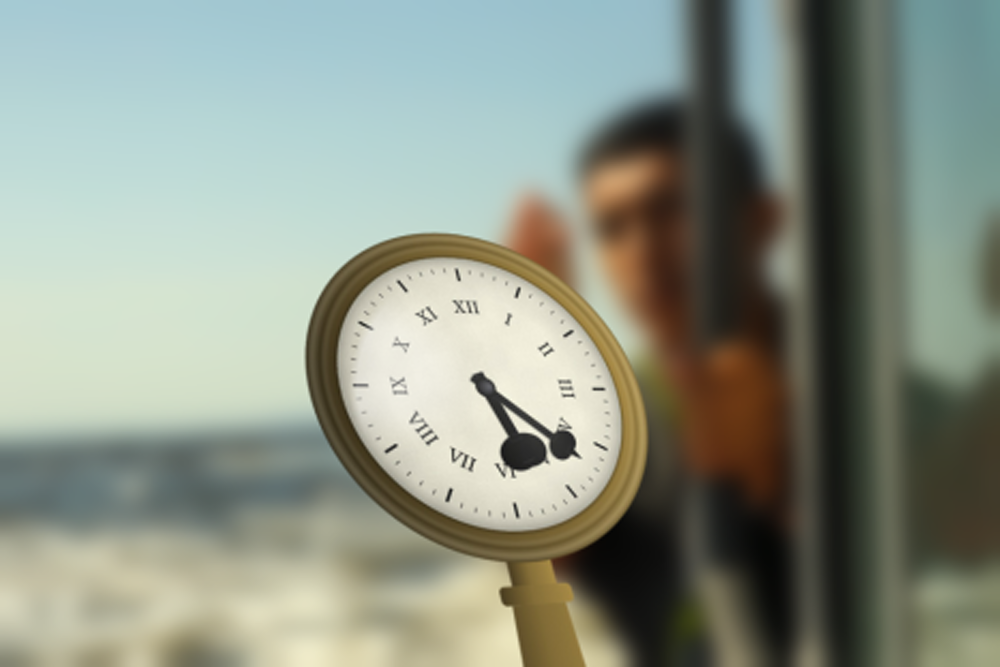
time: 5:22
